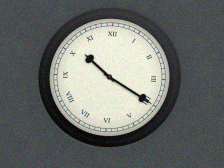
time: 10:20
